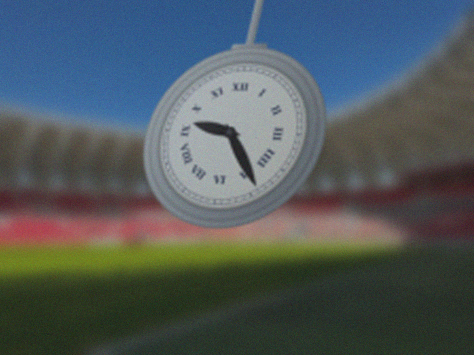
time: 9:24
